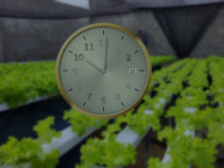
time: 10:01
